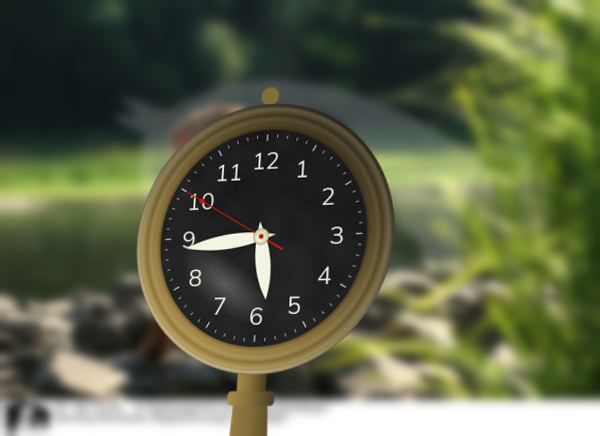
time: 5:43:50
